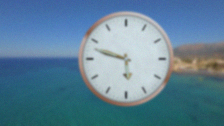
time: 5:48
